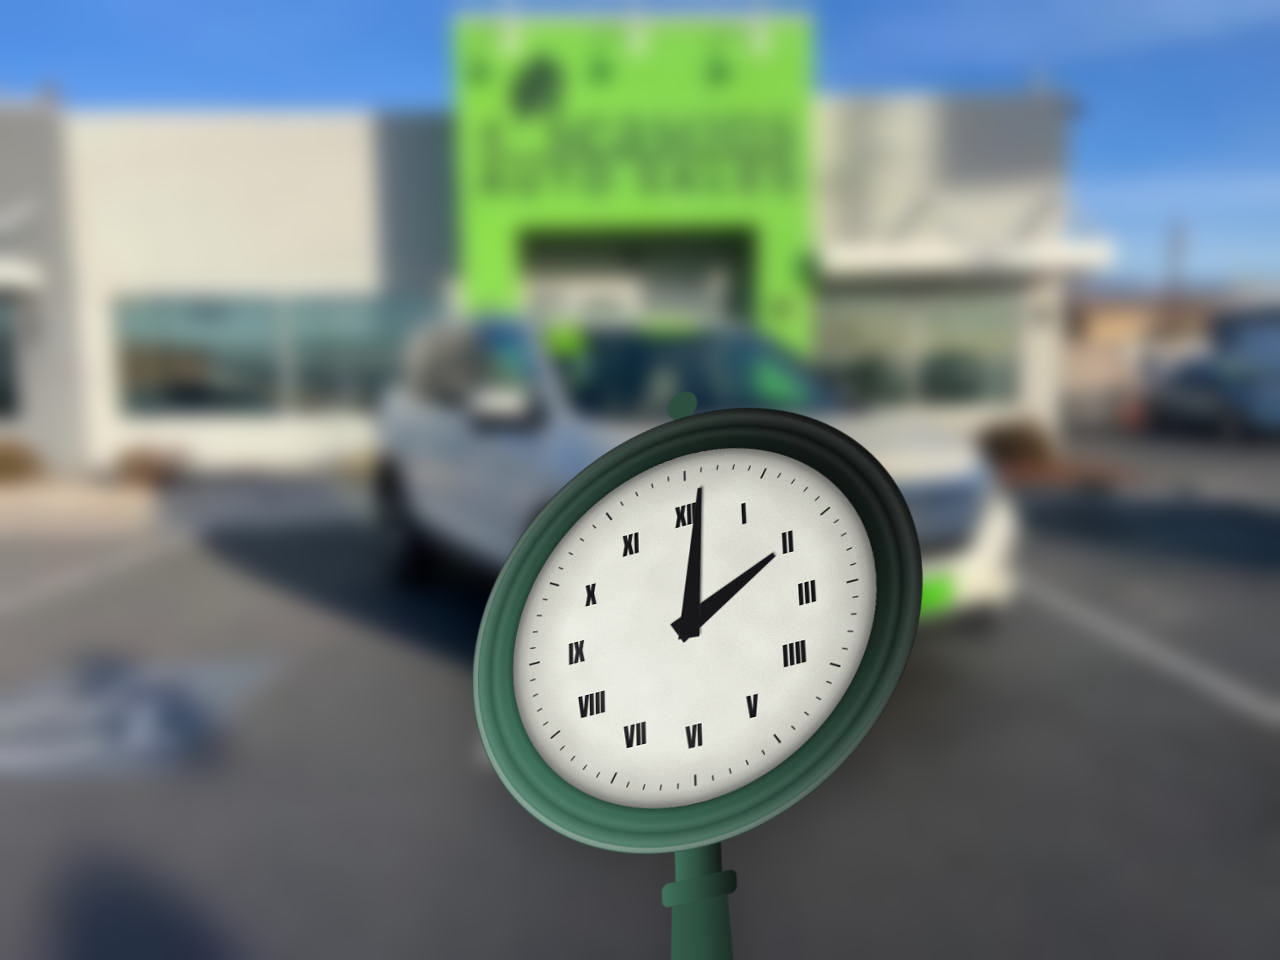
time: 2:01
